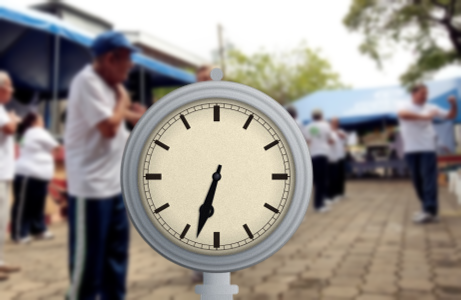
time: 6:33
